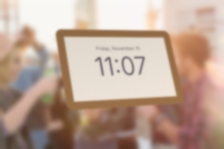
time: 11:07
